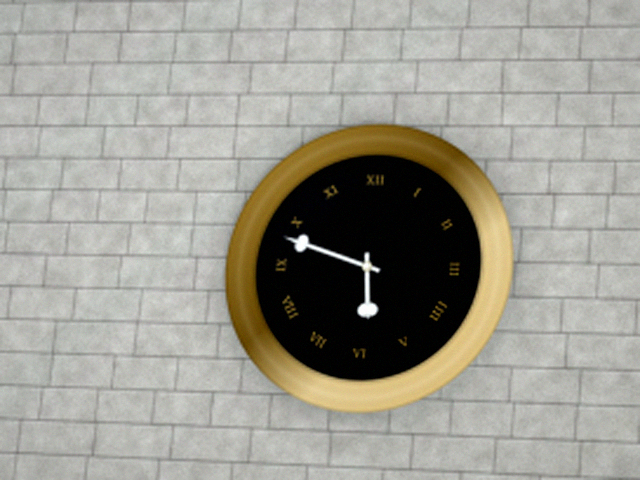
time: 5:48
